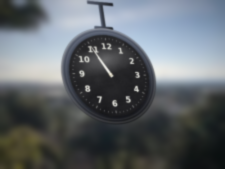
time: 10:55
